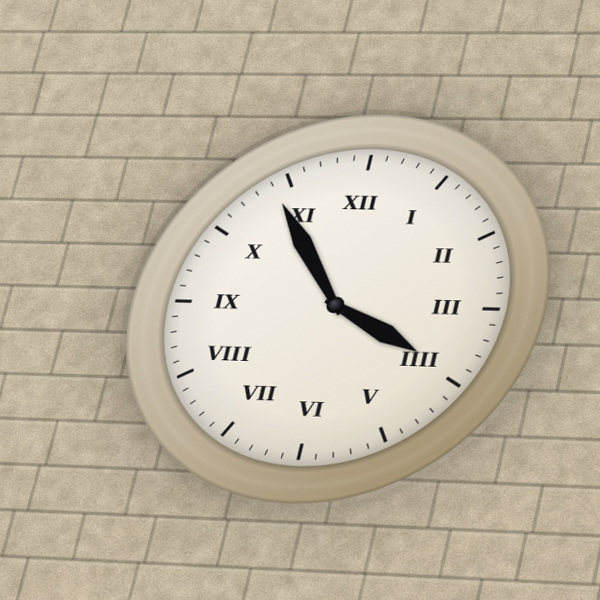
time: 3:54
